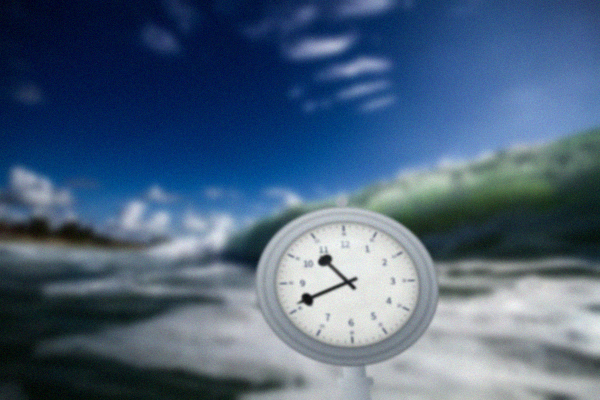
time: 10:41
